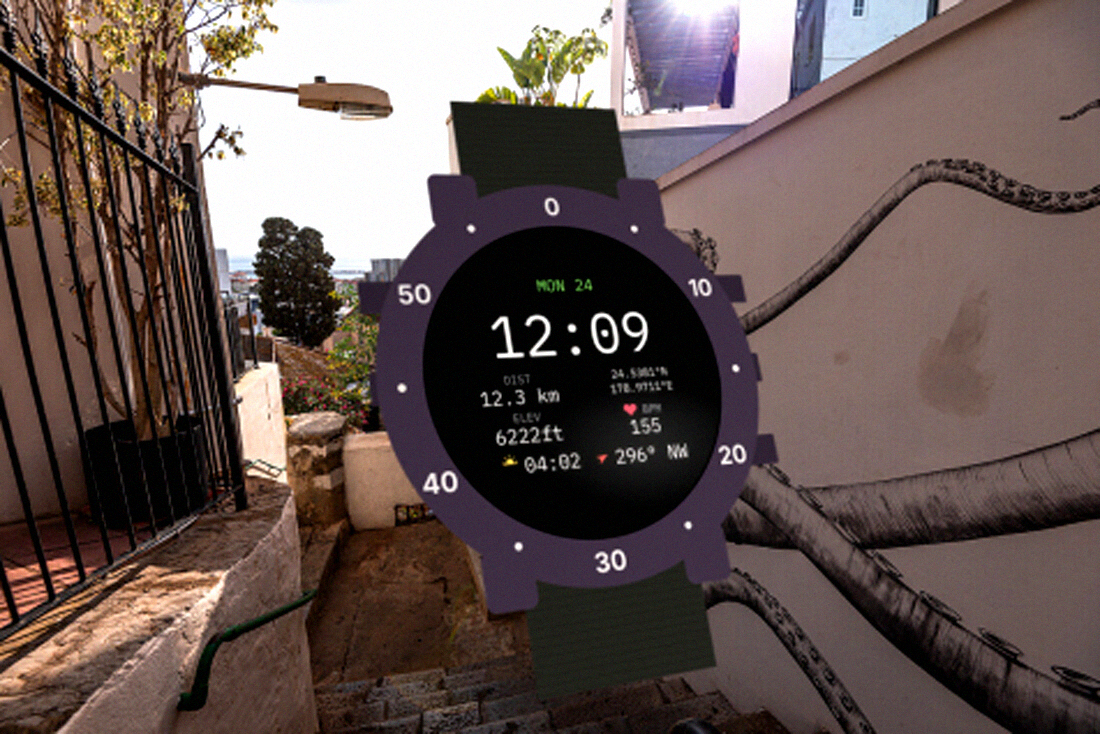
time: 12:09
